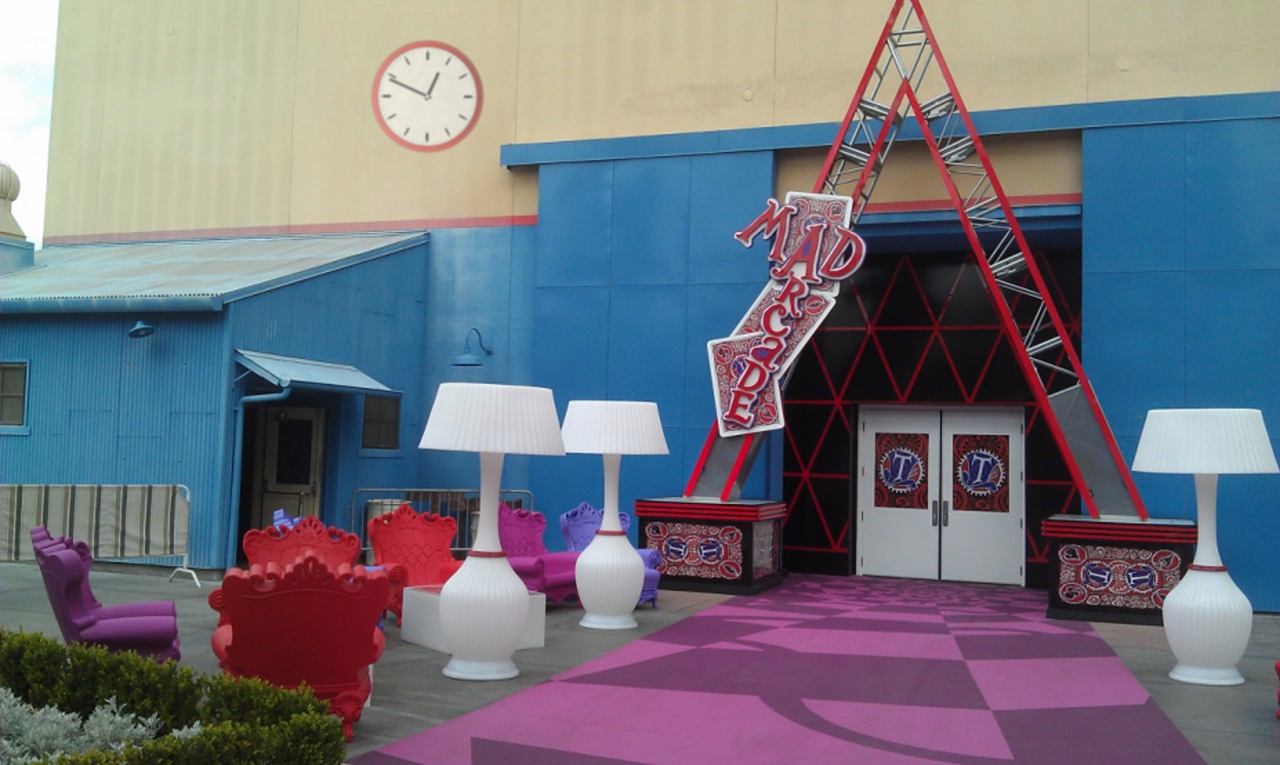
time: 12:49
